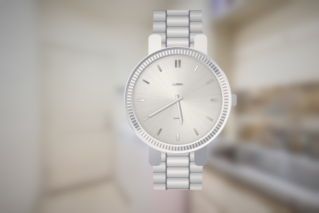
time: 5:40
